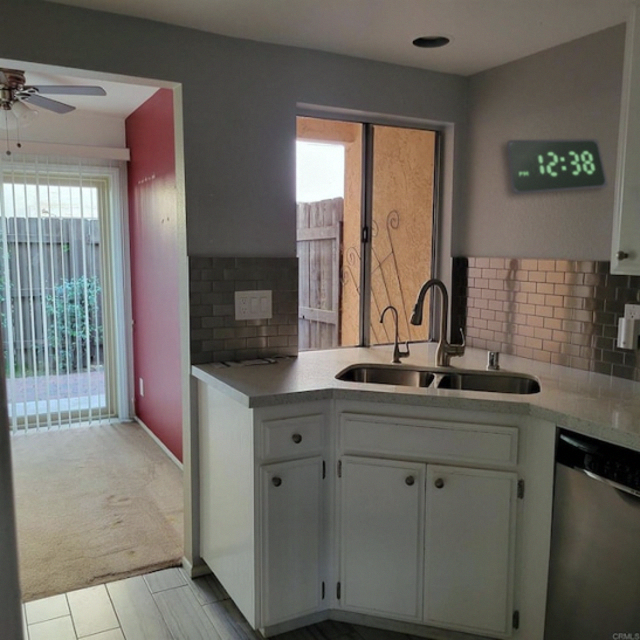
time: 12:38
